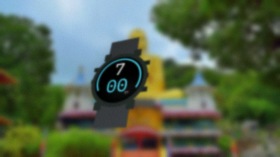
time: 7:00
